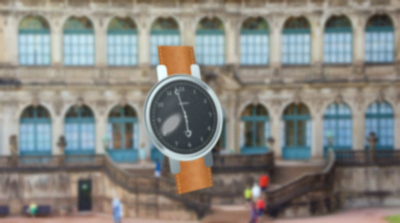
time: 5:58
